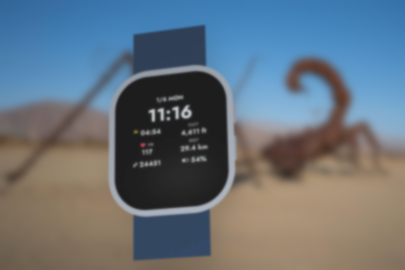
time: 11:16
